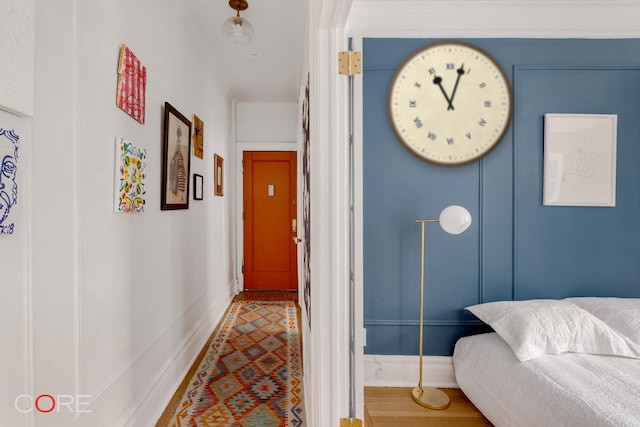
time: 11:03
